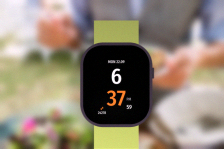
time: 6:37
